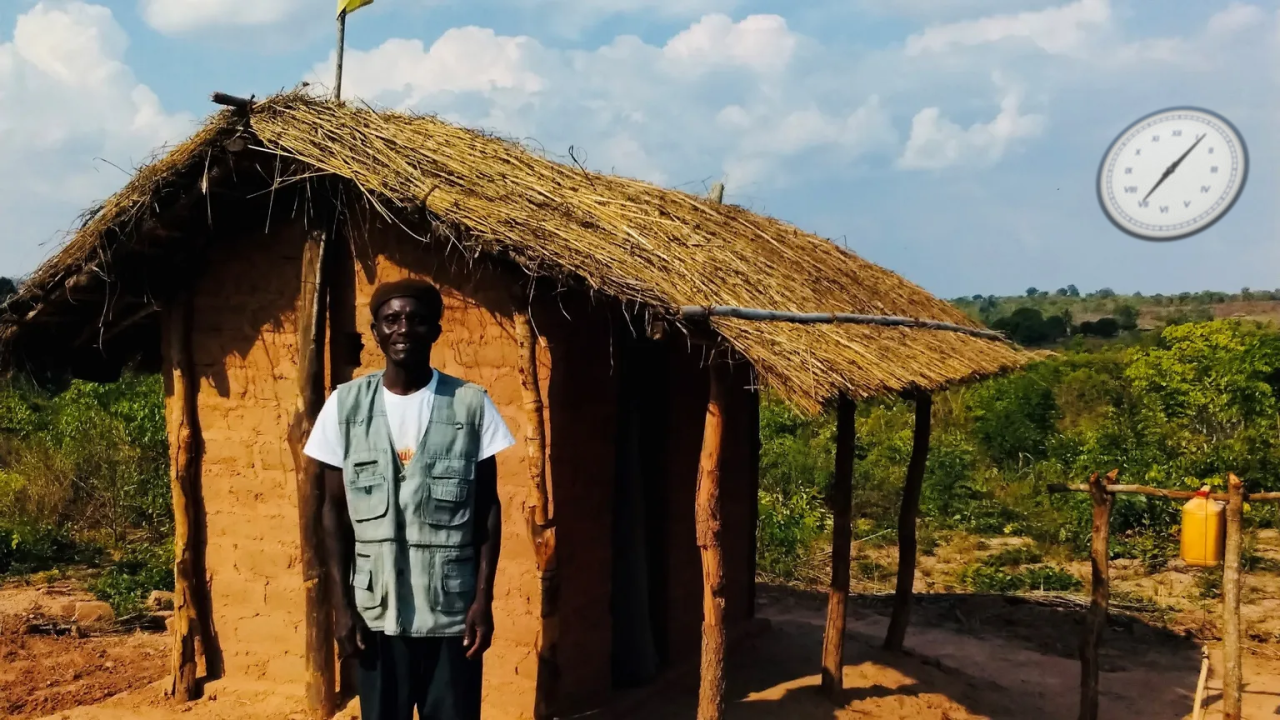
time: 7:06
